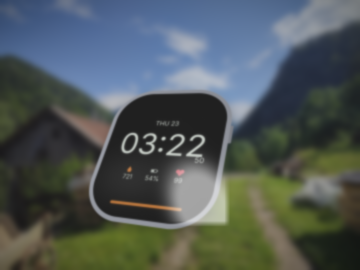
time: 3:22
